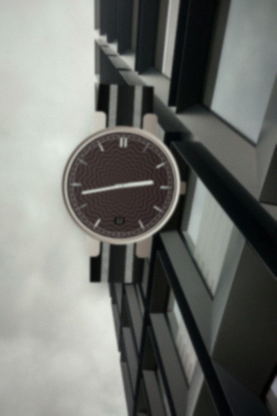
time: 2:43
